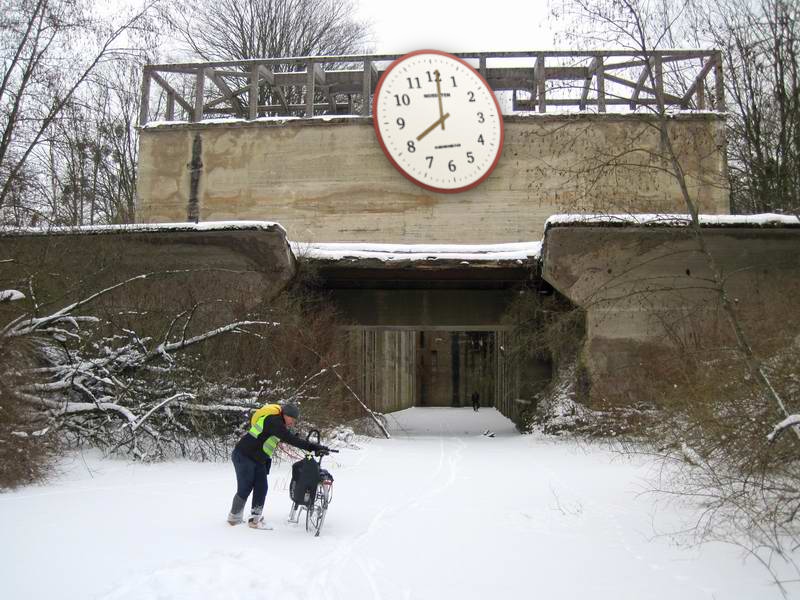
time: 8:01
